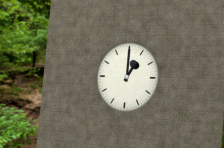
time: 1:00
